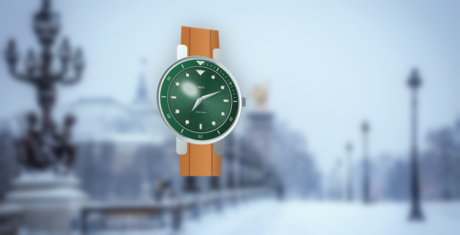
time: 7:11
